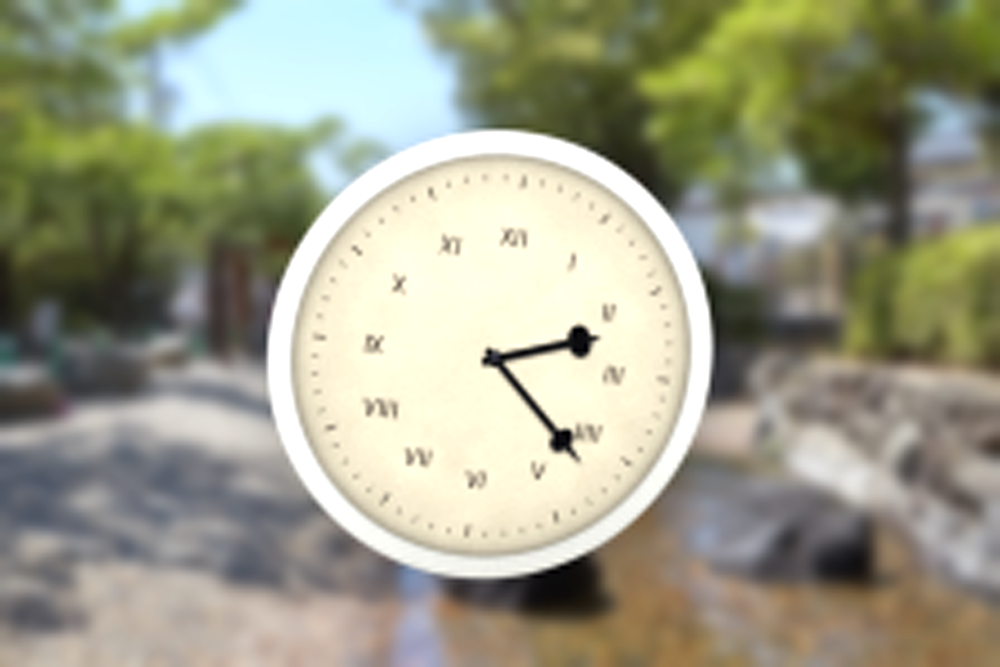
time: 2:22
